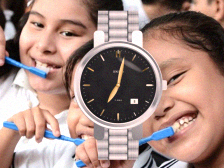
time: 7:02
